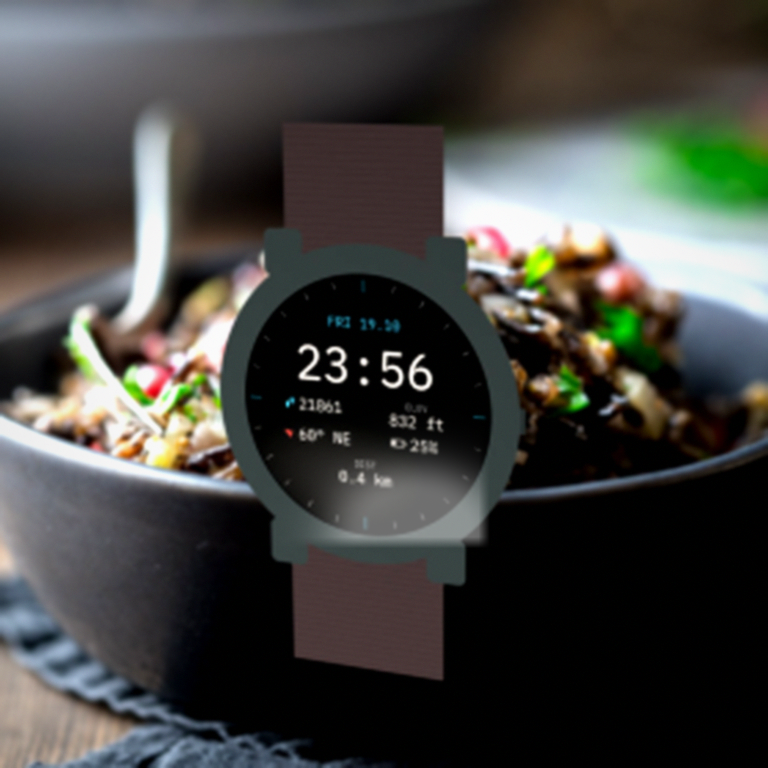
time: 23:56
